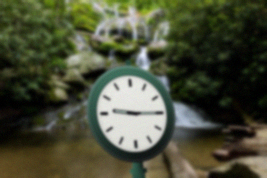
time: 9:15
